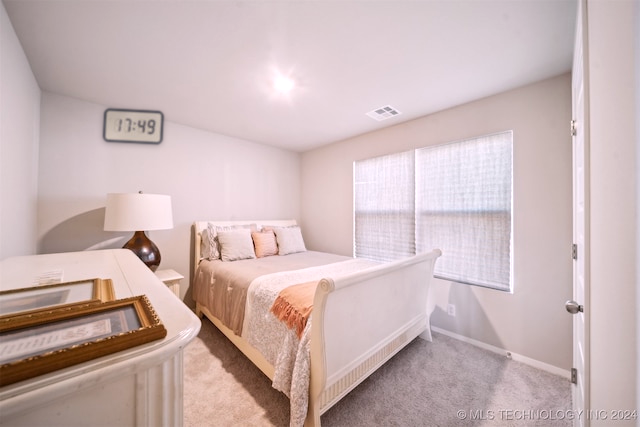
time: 17:49
